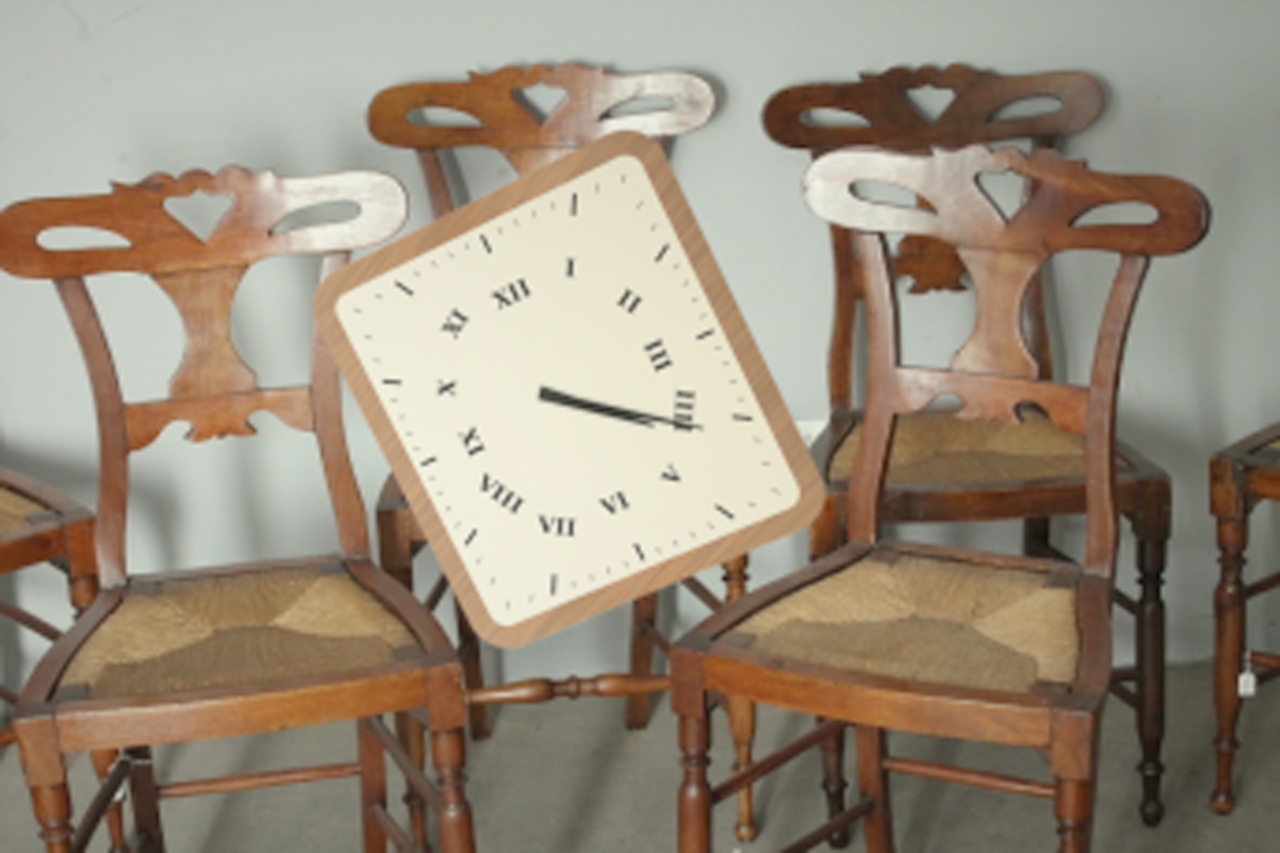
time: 4:21
